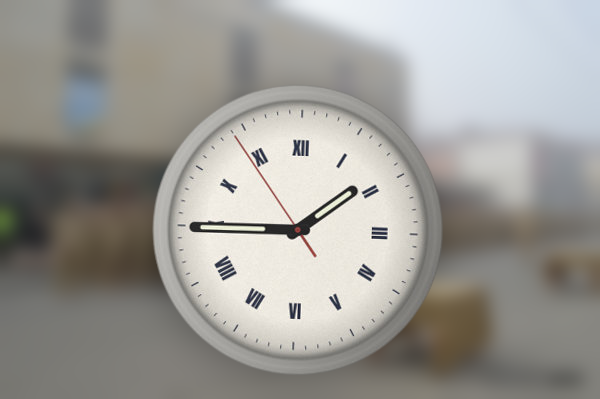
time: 1:44:54
